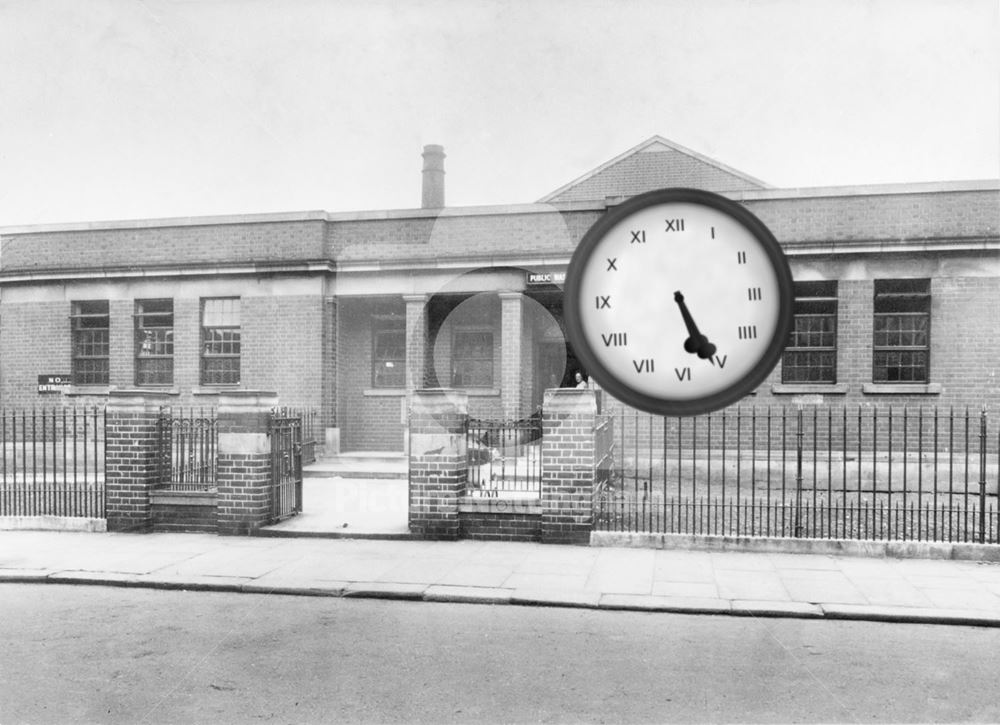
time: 5:26
